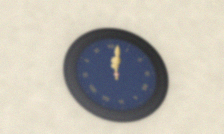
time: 12:02
